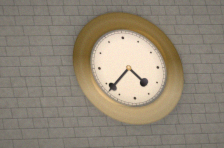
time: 4:38
